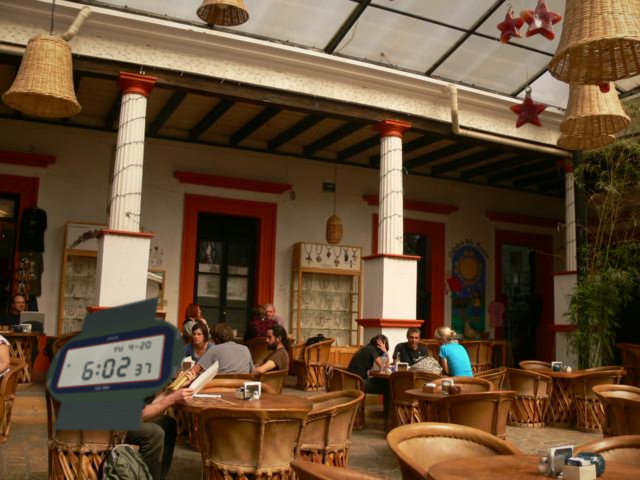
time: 6:02:37
